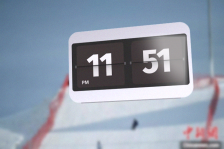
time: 11:51
